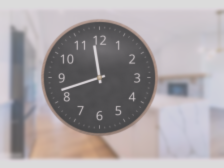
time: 11:42
